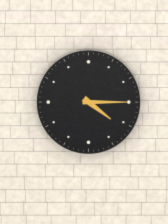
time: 4:15
